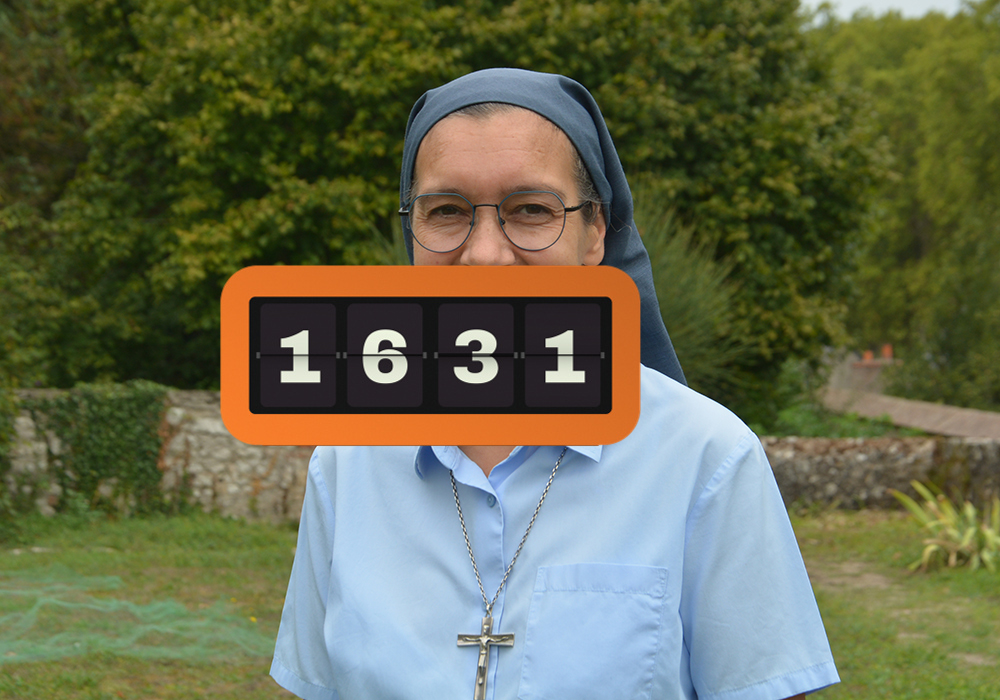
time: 16:31
